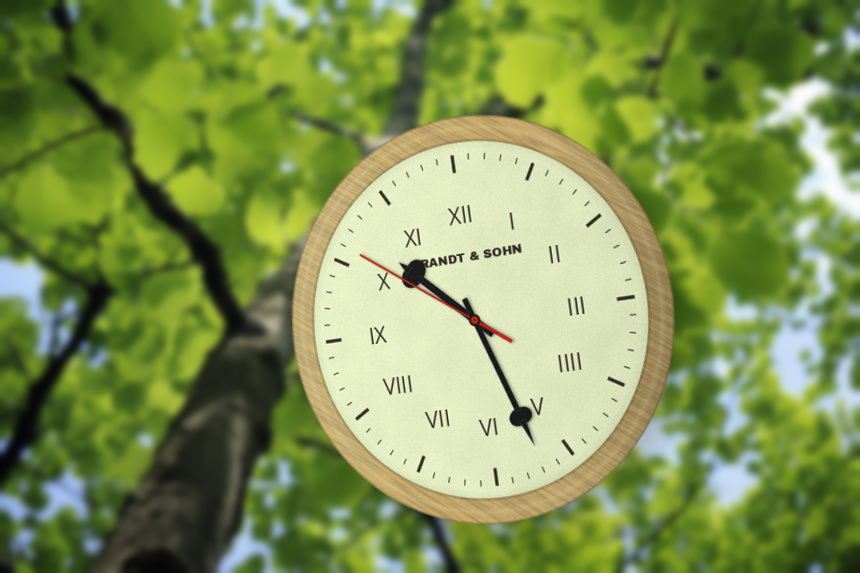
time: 10:26:51
